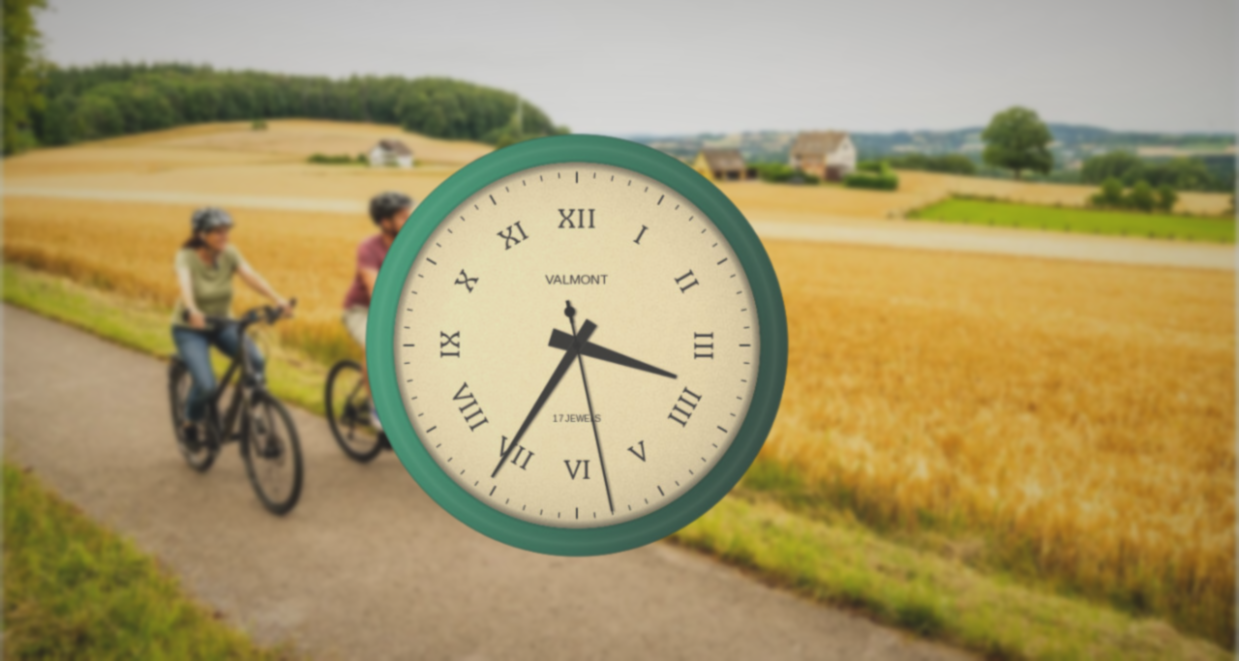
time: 3:35:28
